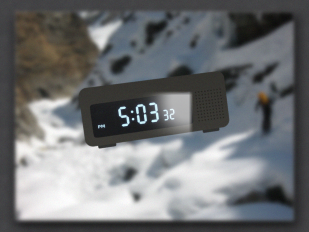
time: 5:03:32
